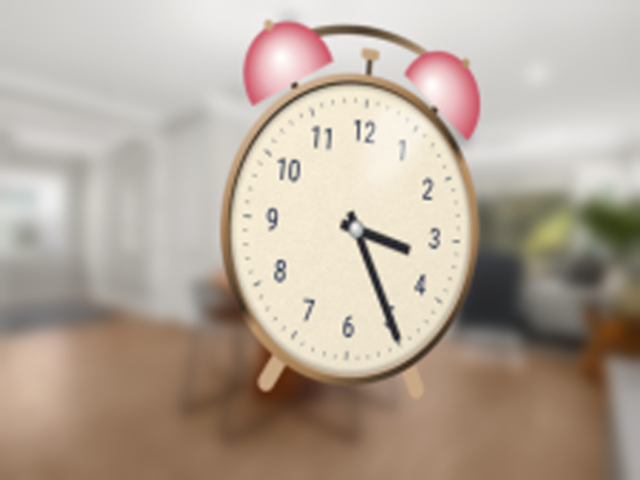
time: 3:25
